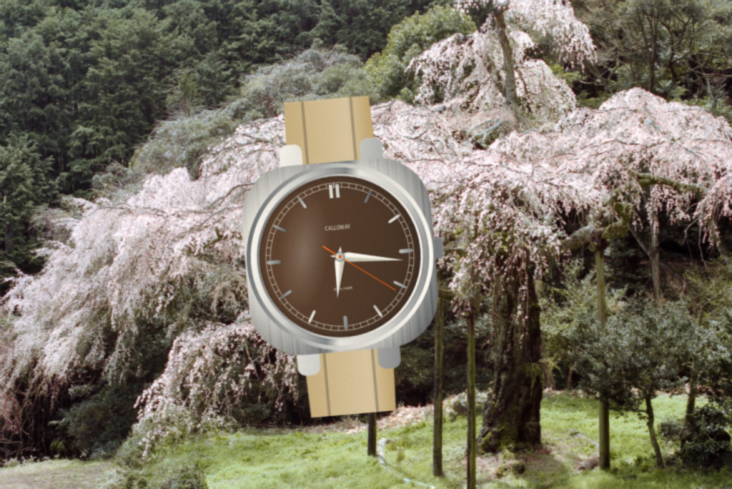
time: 6:16:21
